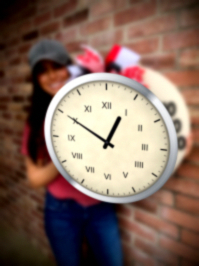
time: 12:50
